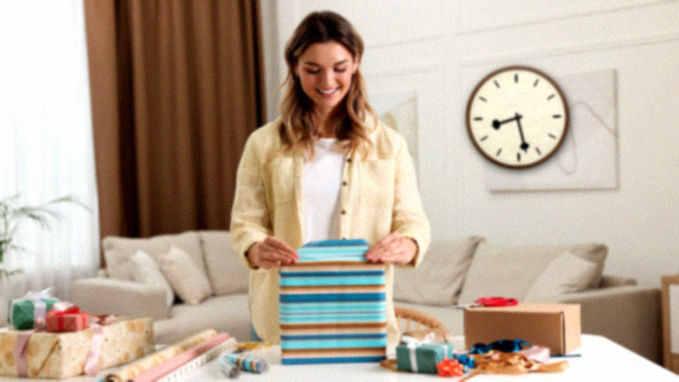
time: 8:28
